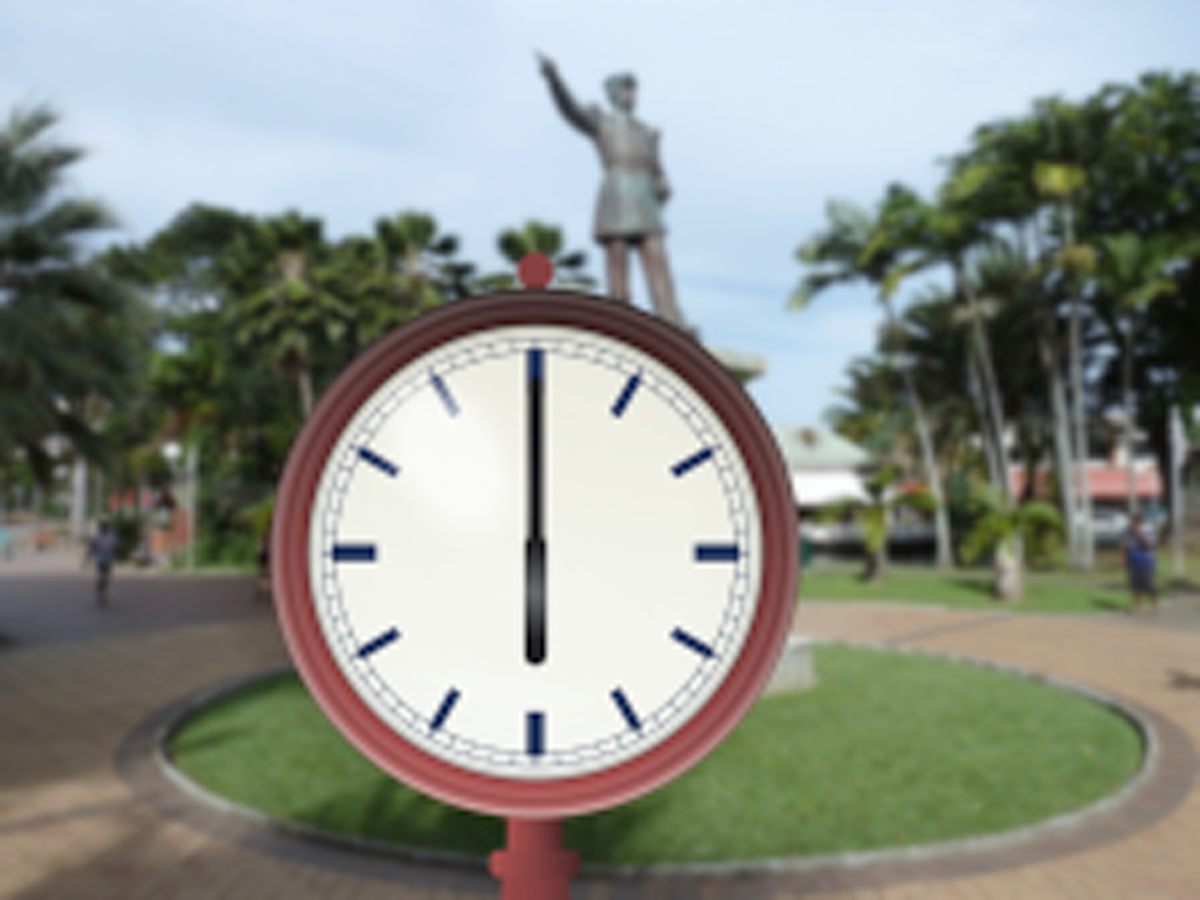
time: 6:00
